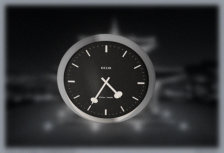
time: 4:35
